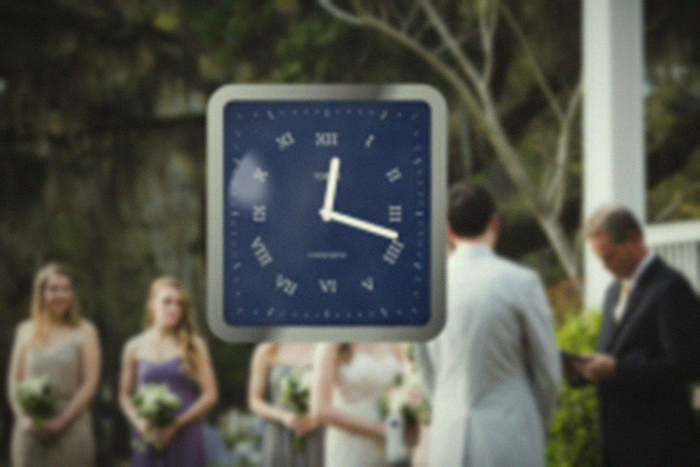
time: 12:18
